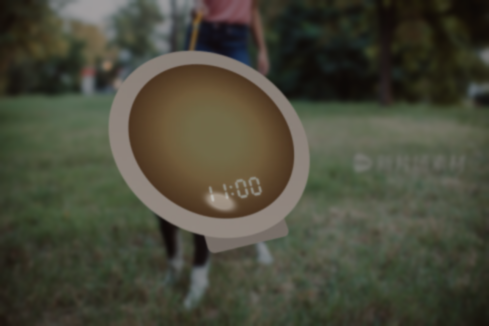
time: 11:00
